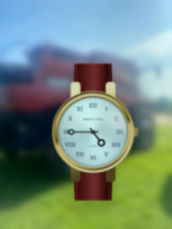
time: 4:45
